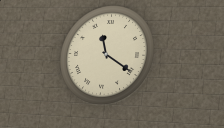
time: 11:20
